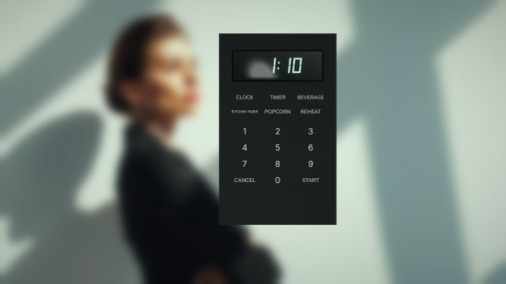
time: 1:10
